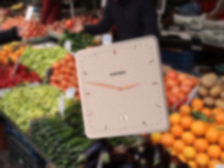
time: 2:48
